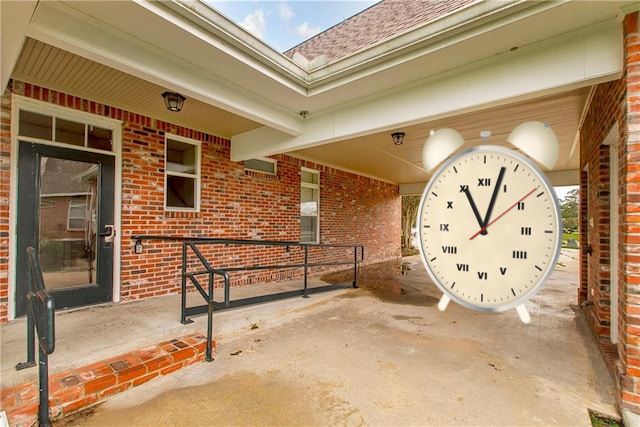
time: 11:03:09
